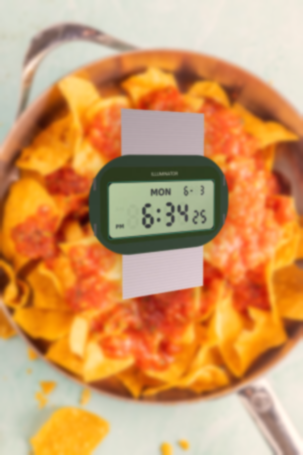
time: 6:34:25
